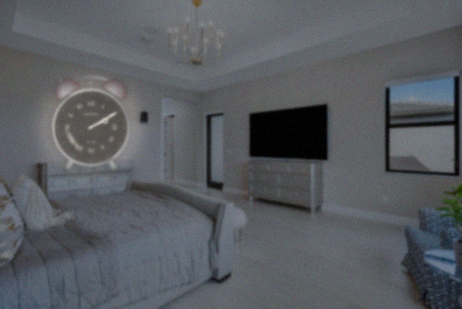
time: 2:10
